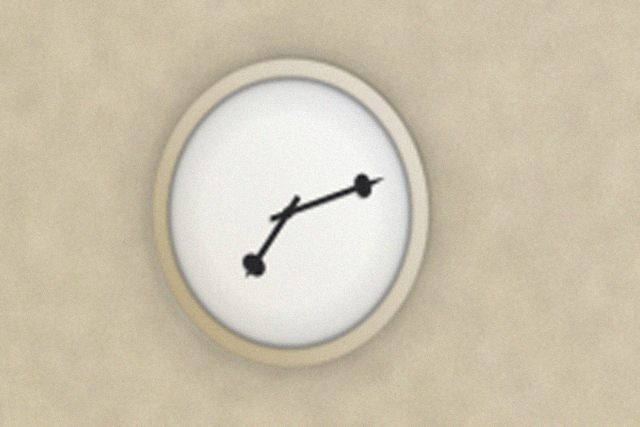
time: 7:12
